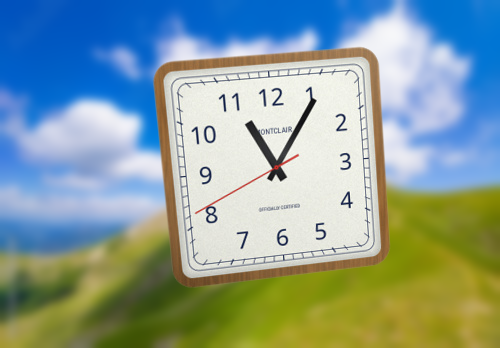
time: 11:05:41
